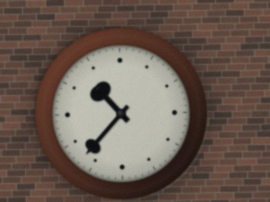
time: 10:37
